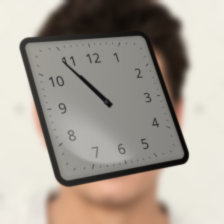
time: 10:54
